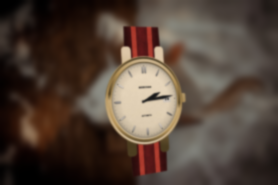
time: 2:14
